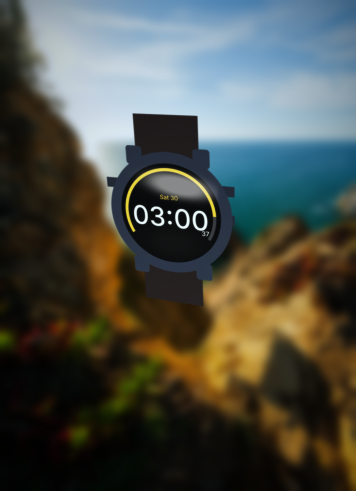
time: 3:00
